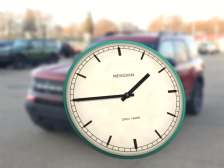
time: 1:45
